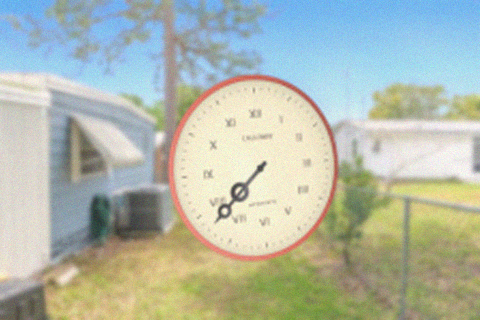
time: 7:38
